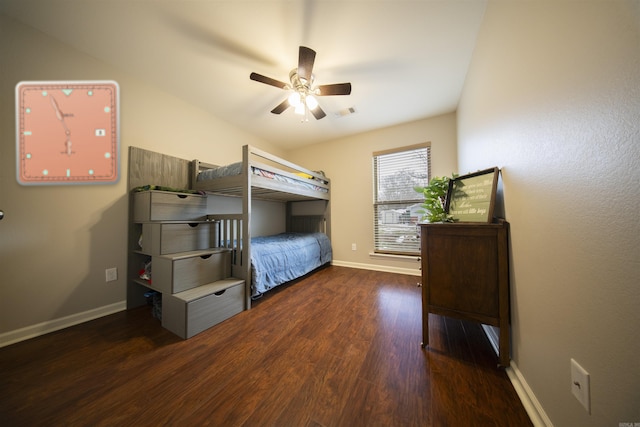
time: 5:56
